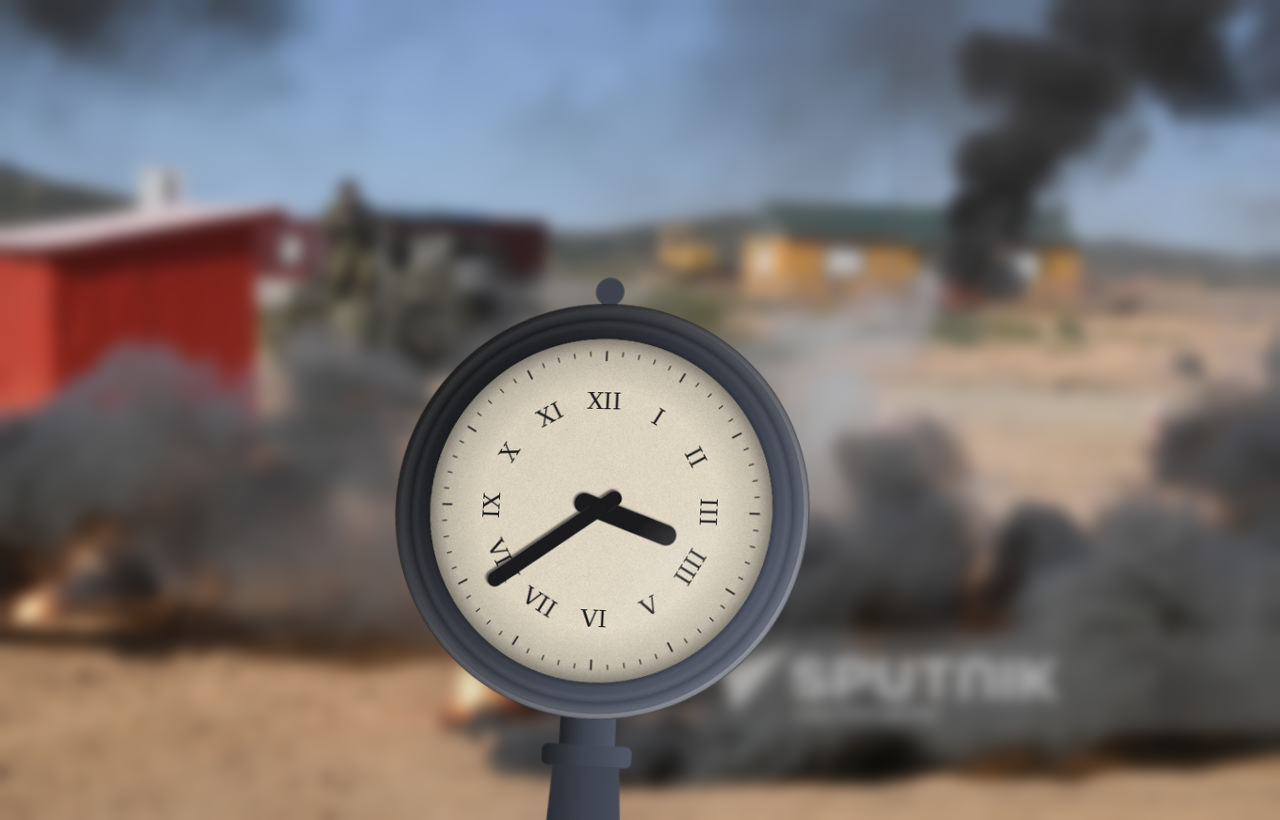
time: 3:39
